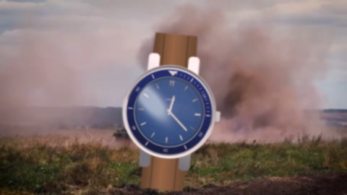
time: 12:22
